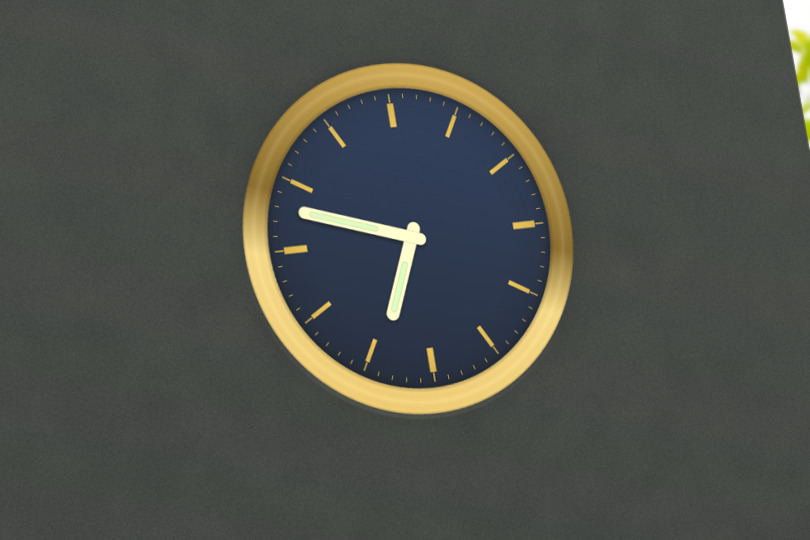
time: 6:48
